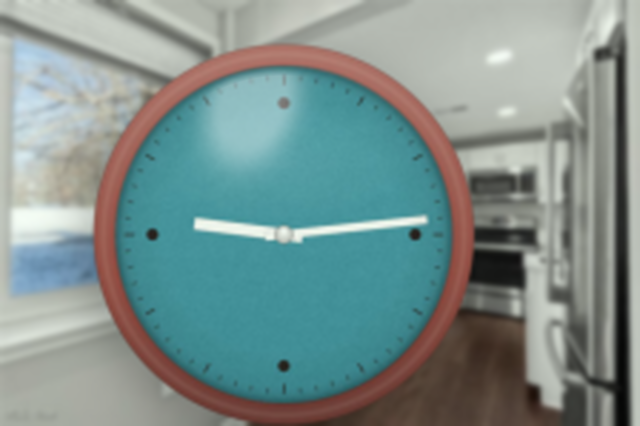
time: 9:14
